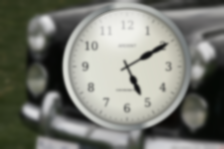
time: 5:10
